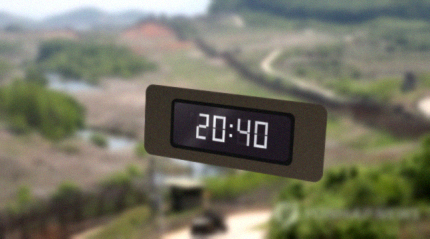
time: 20:40
